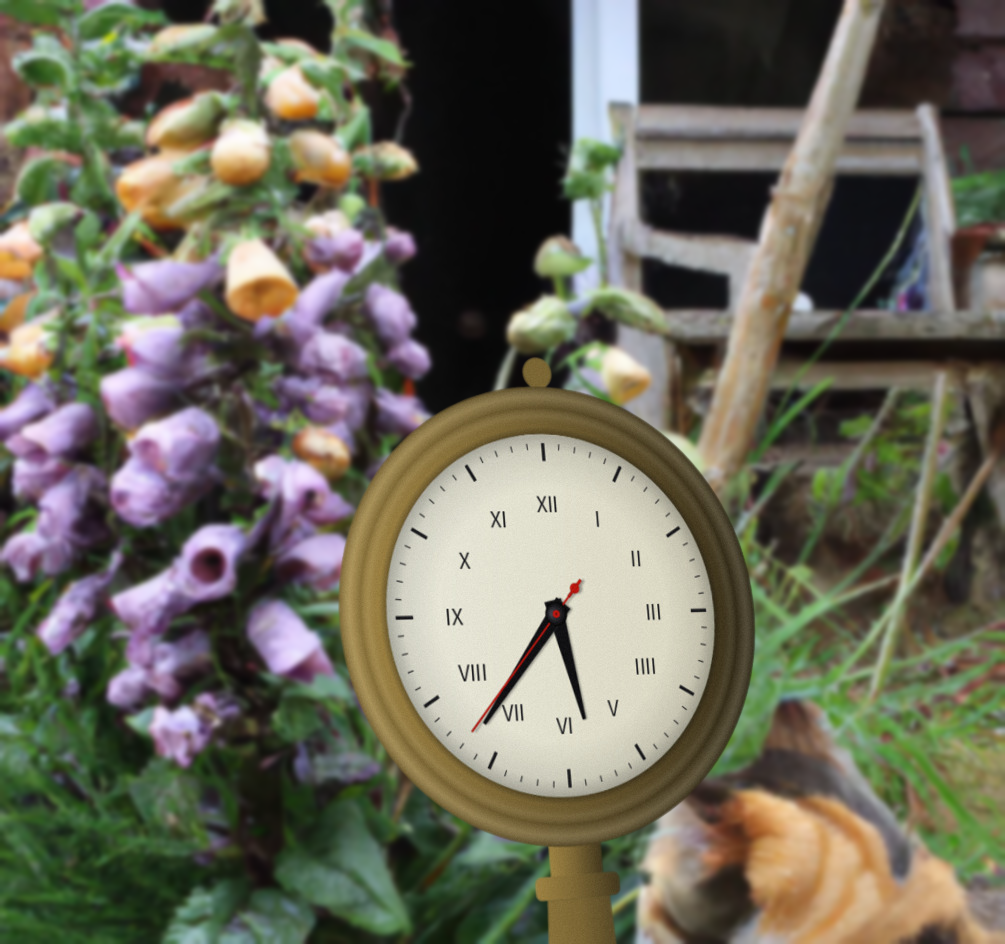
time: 5:36:37
